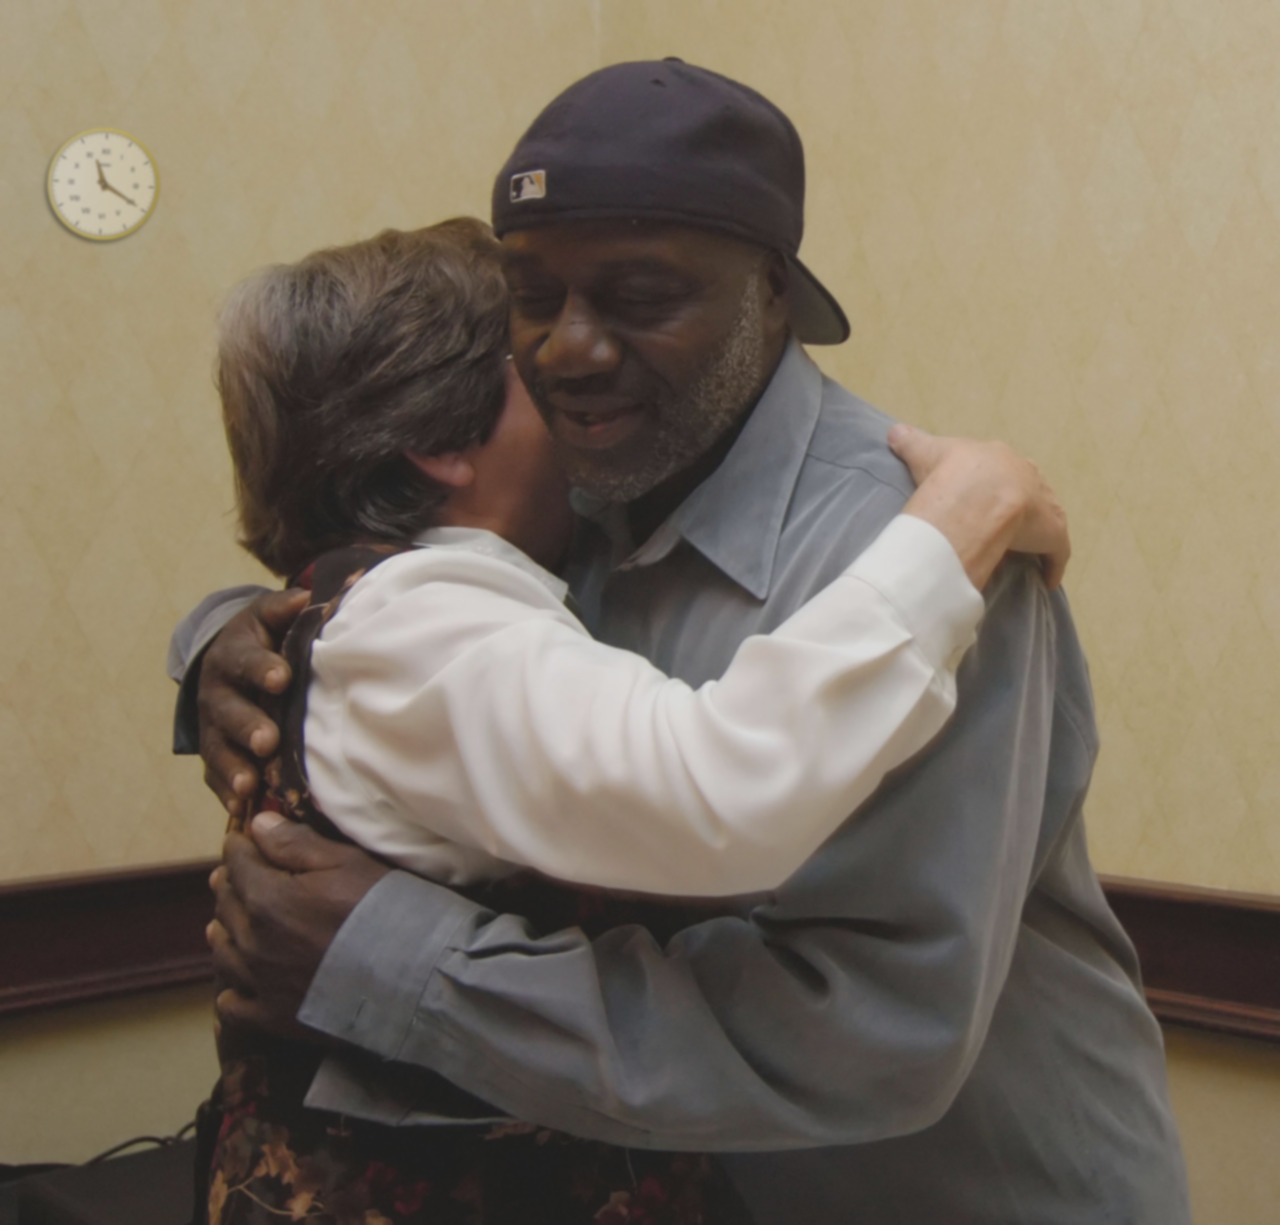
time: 11:20
